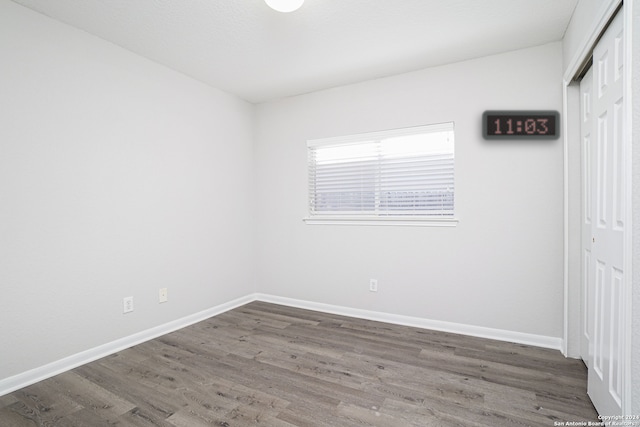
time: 11:03
